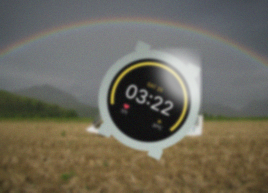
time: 3:22
